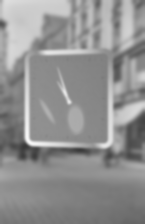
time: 10:57
